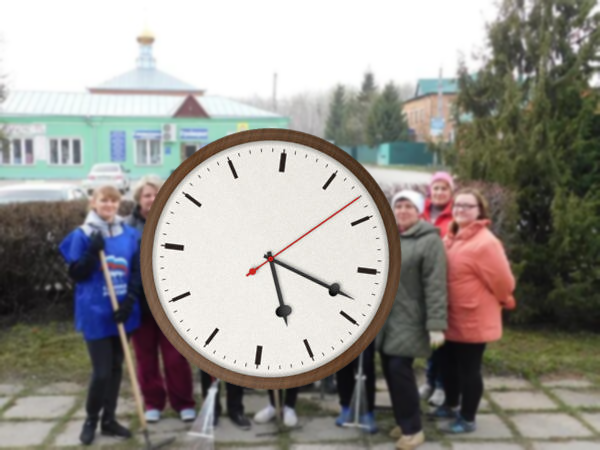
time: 5:18:08
